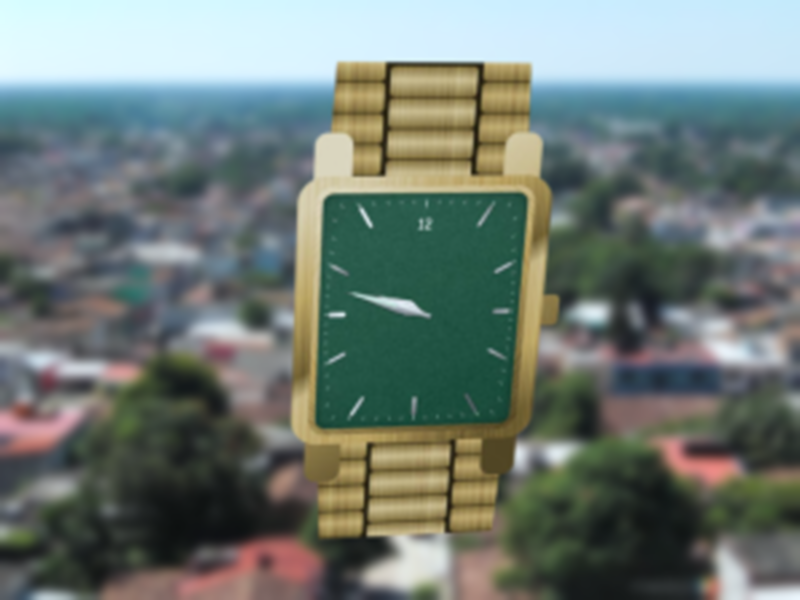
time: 9:48
